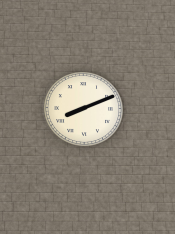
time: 8:11
